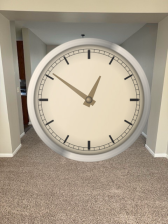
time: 12:51
